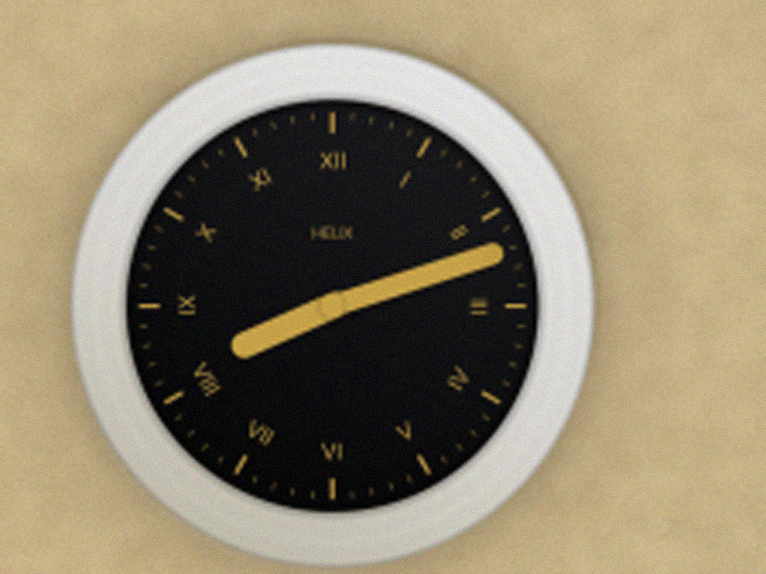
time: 8:12
